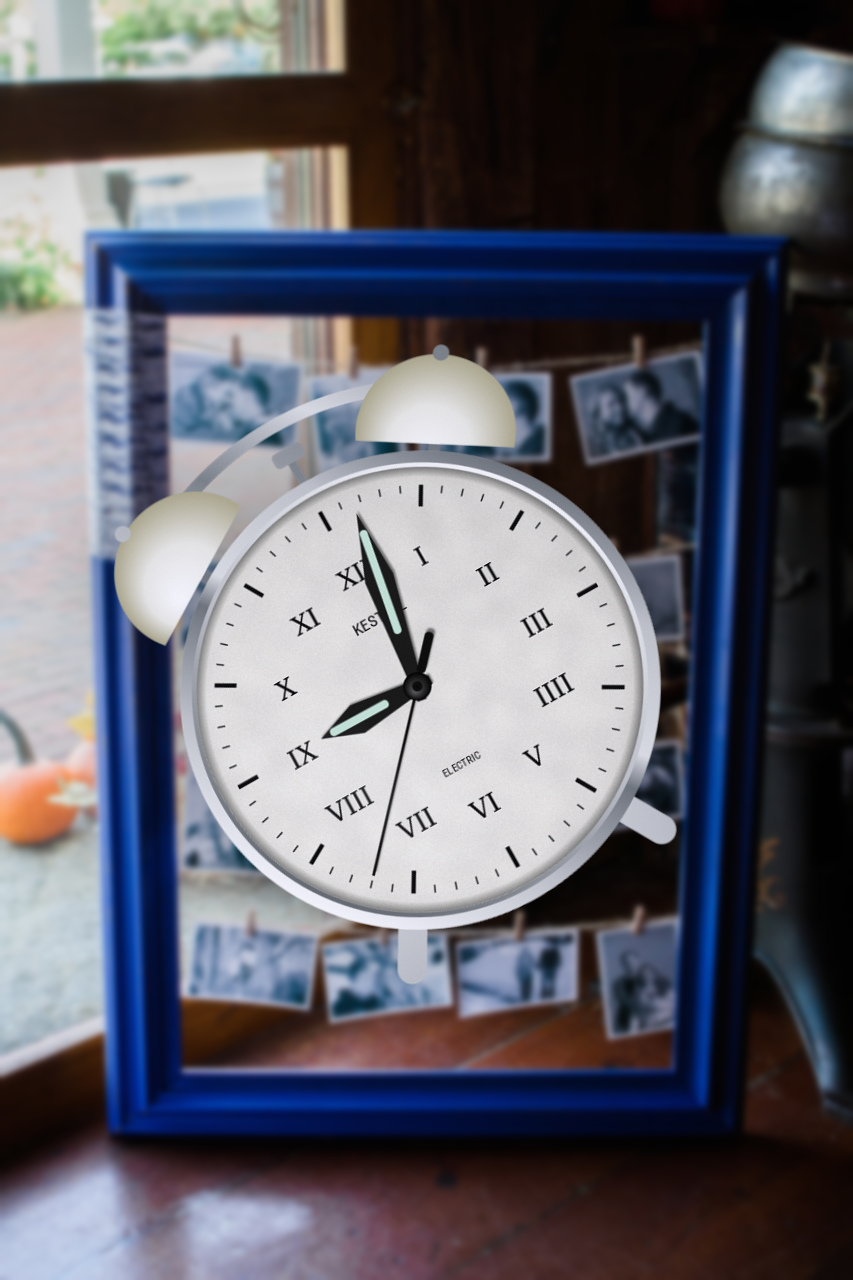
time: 9:01:37
